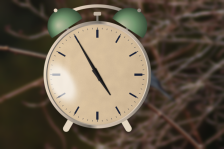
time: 4:55
